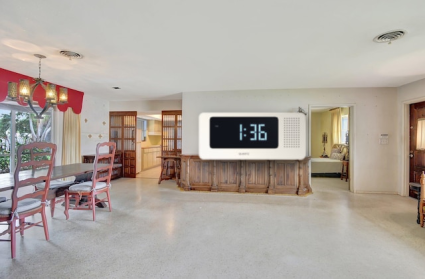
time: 1:36
